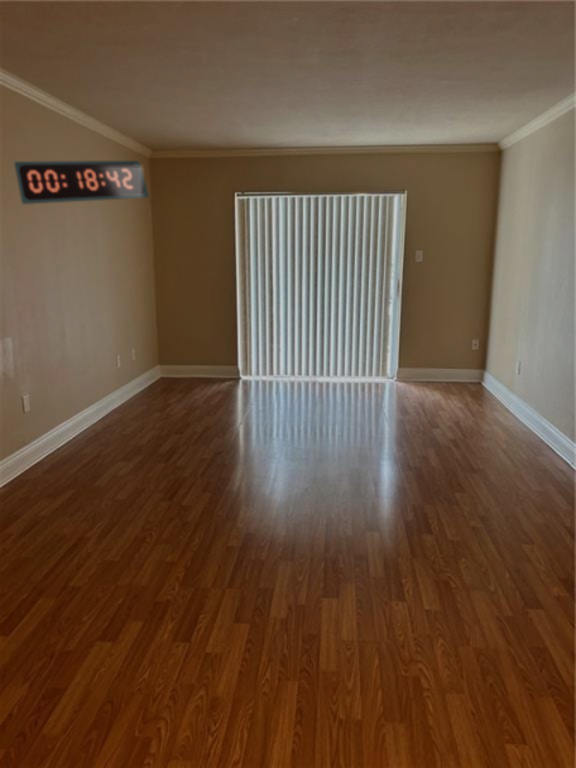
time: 0:18:42
